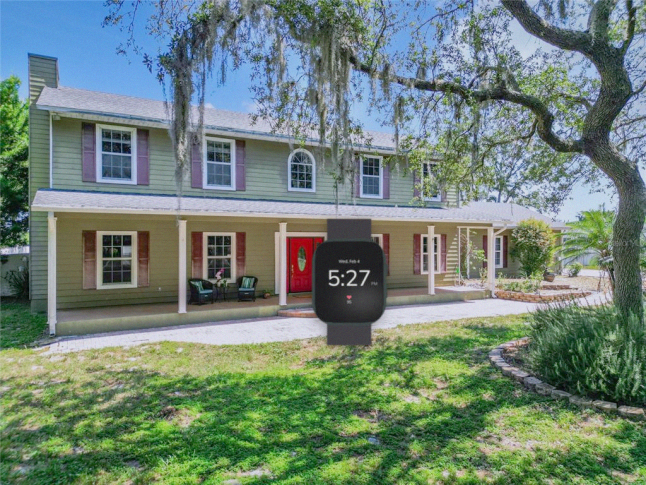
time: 5:27
